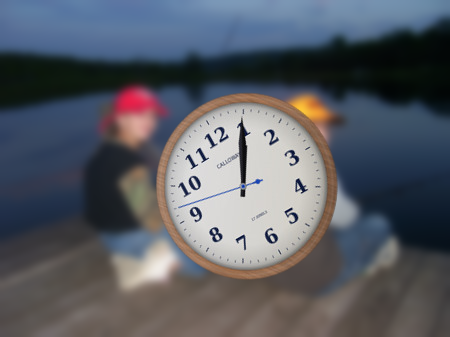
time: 1:04:47
